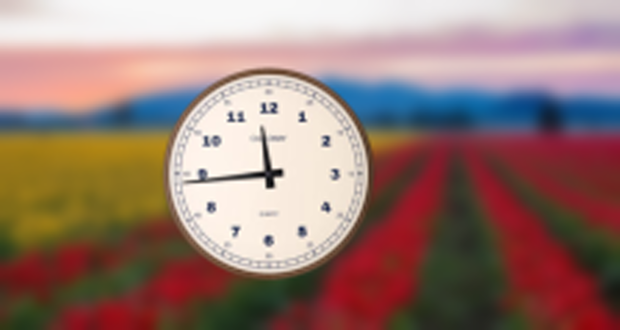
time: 11:44
